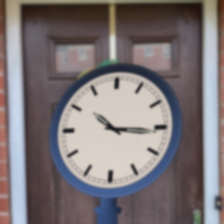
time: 10:16
